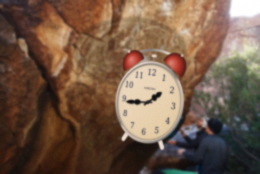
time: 1:44
